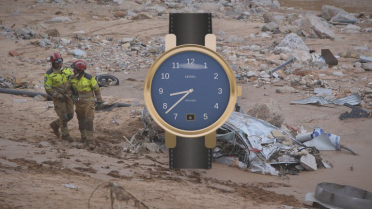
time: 8:38
